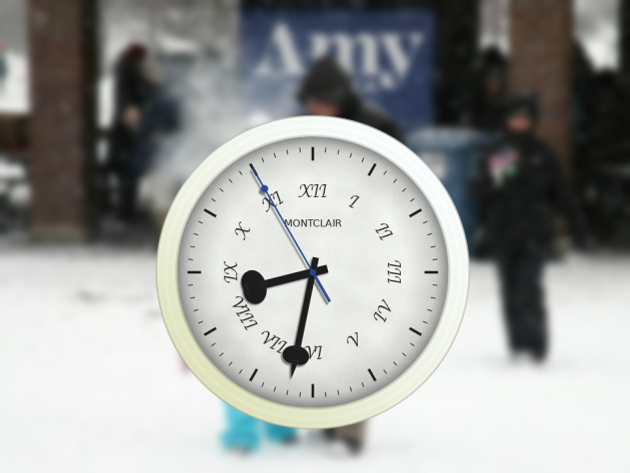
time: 8:31:55
